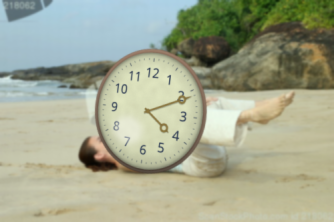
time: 4:11
